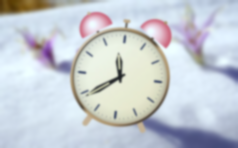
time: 11:39
